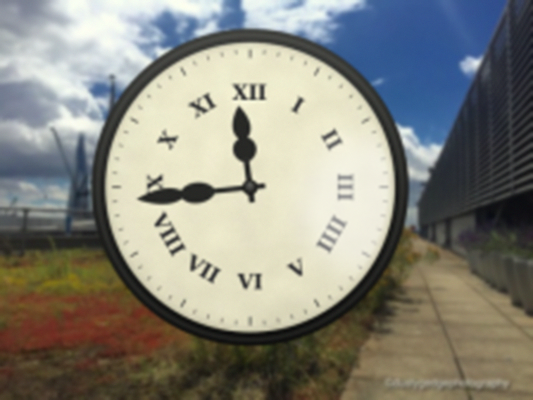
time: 11:44
